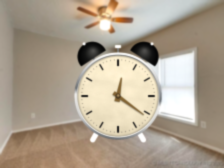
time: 12:21
